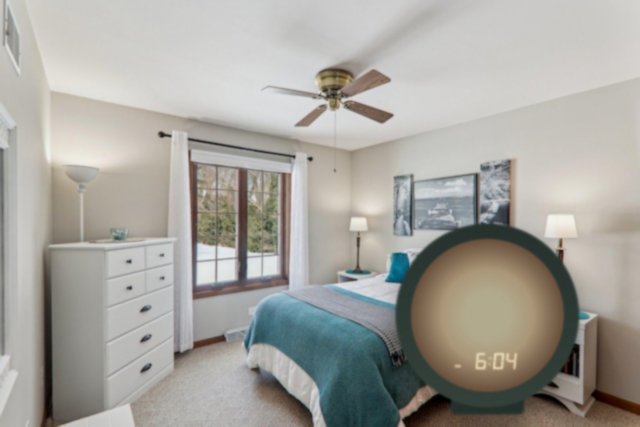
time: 6:04
